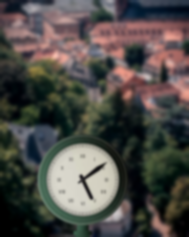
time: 5:09
